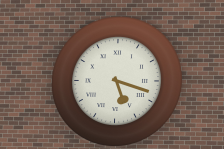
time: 5:18
